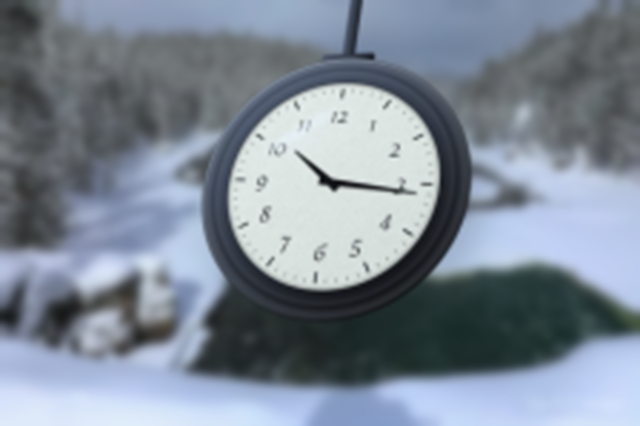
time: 10:16
